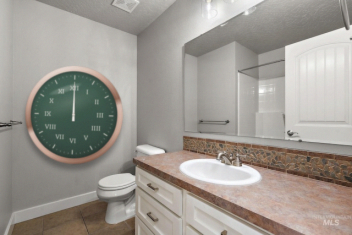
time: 12:00
